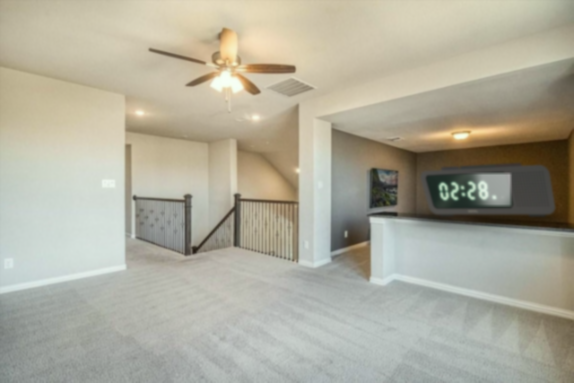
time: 2:28
